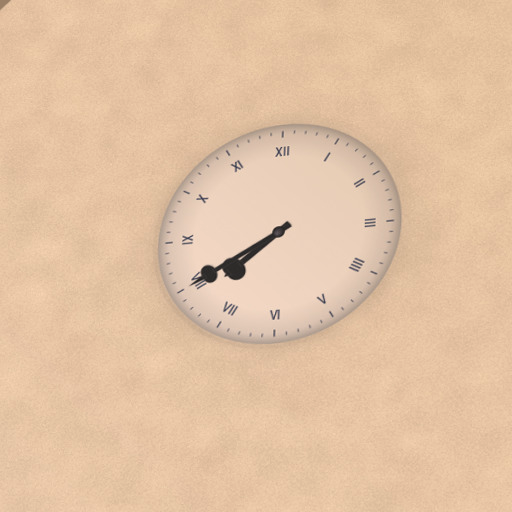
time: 7:40
